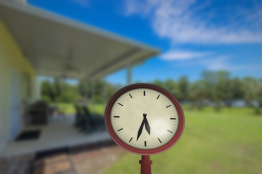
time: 5:33
